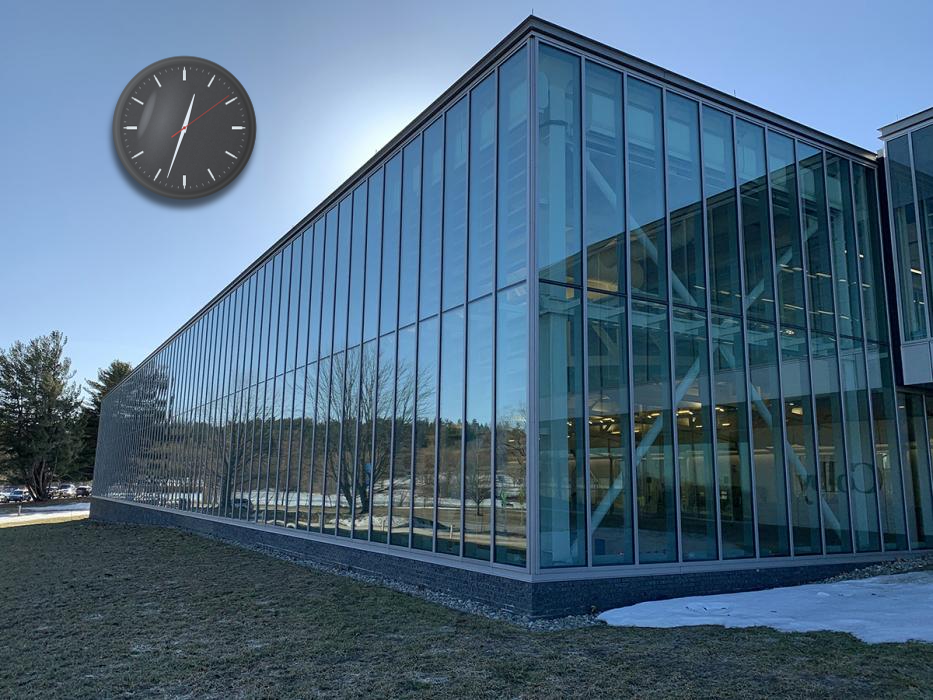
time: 12:33:09
